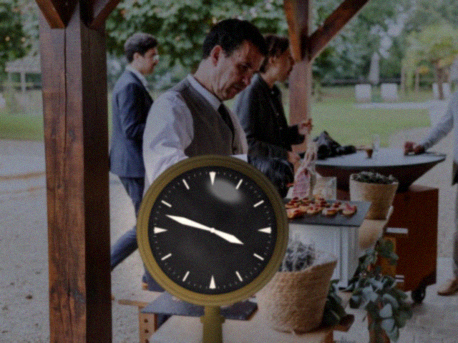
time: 3:48
